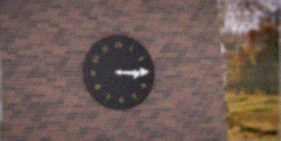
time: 3:15
